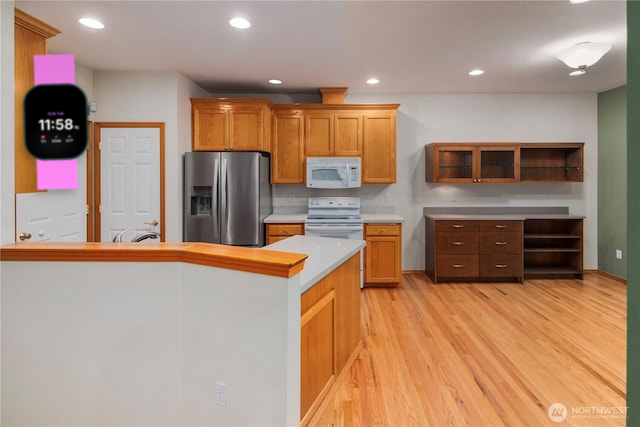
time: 11:58
